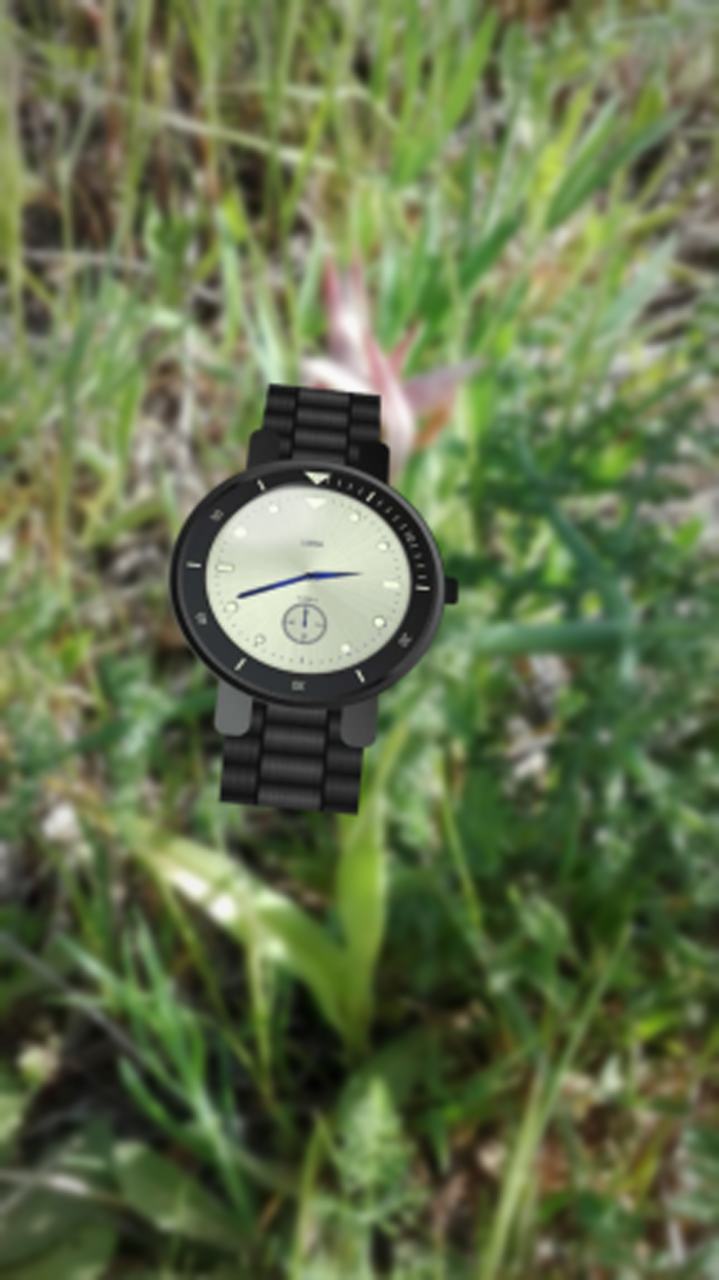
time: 2:41
